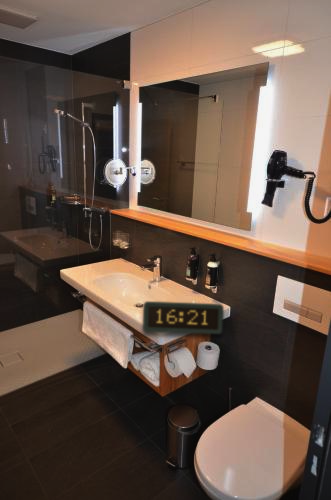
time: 16:21
